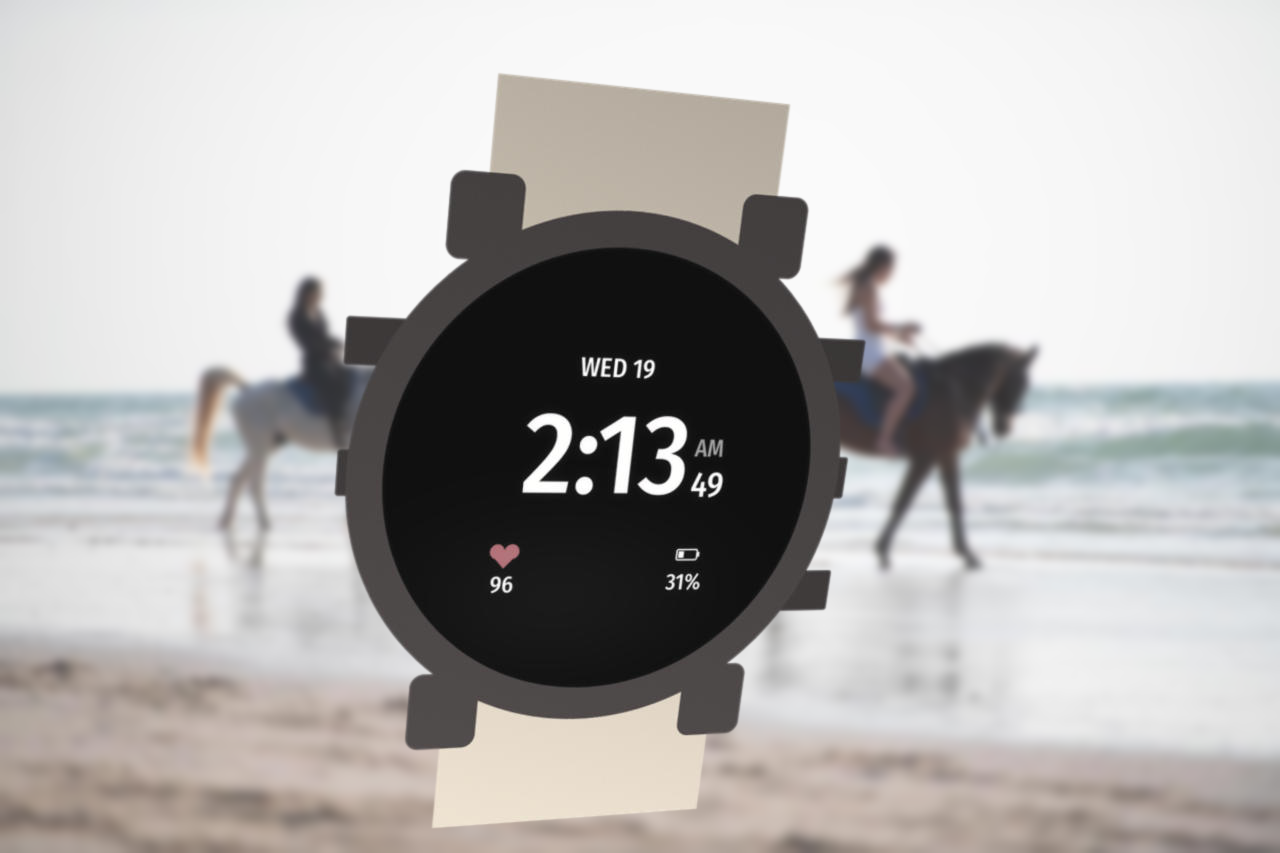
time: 2:13:49
